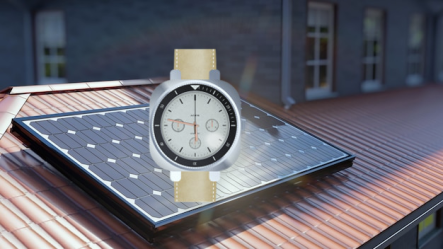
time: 5:47
